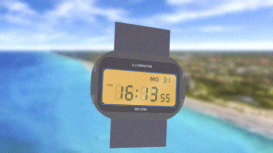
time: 16:13:55
